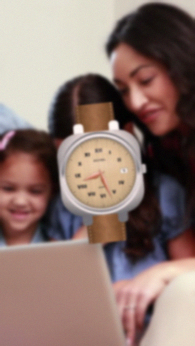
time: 8:27
